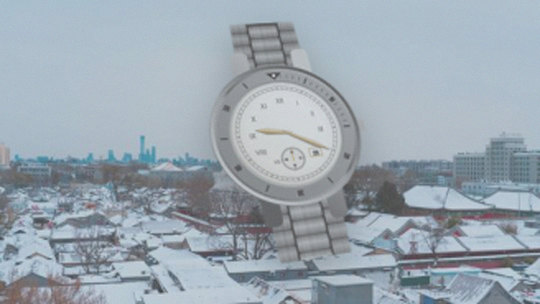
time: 9:20
